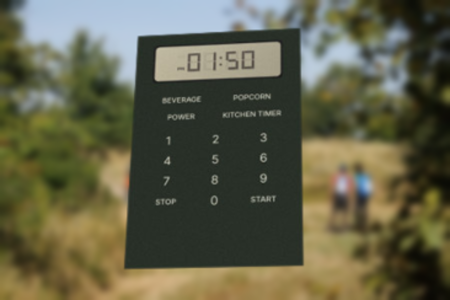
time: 1:50
